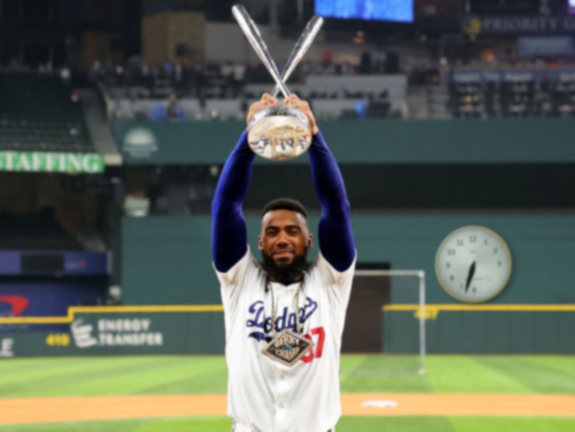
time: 6:33
